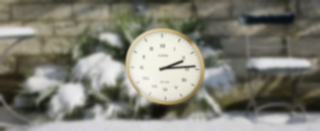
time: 2:14
